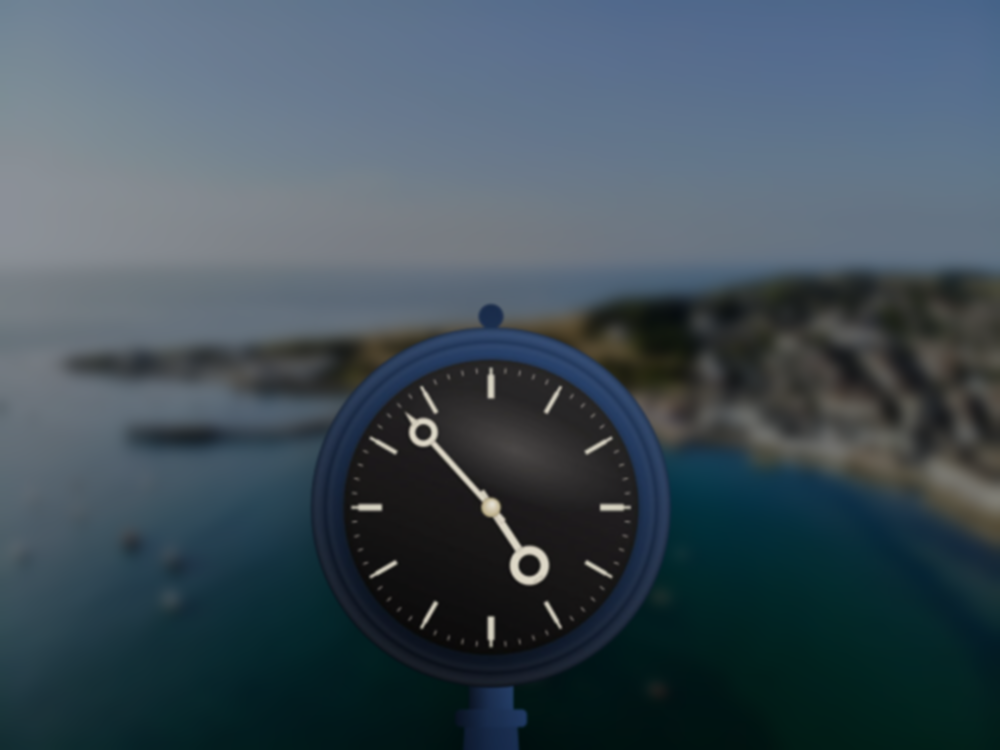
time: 4:53
